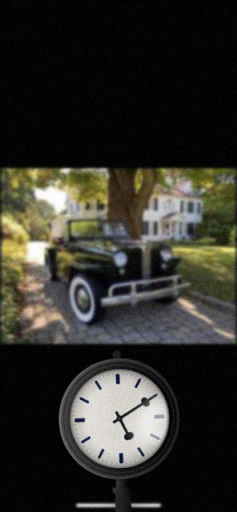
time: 5:10
